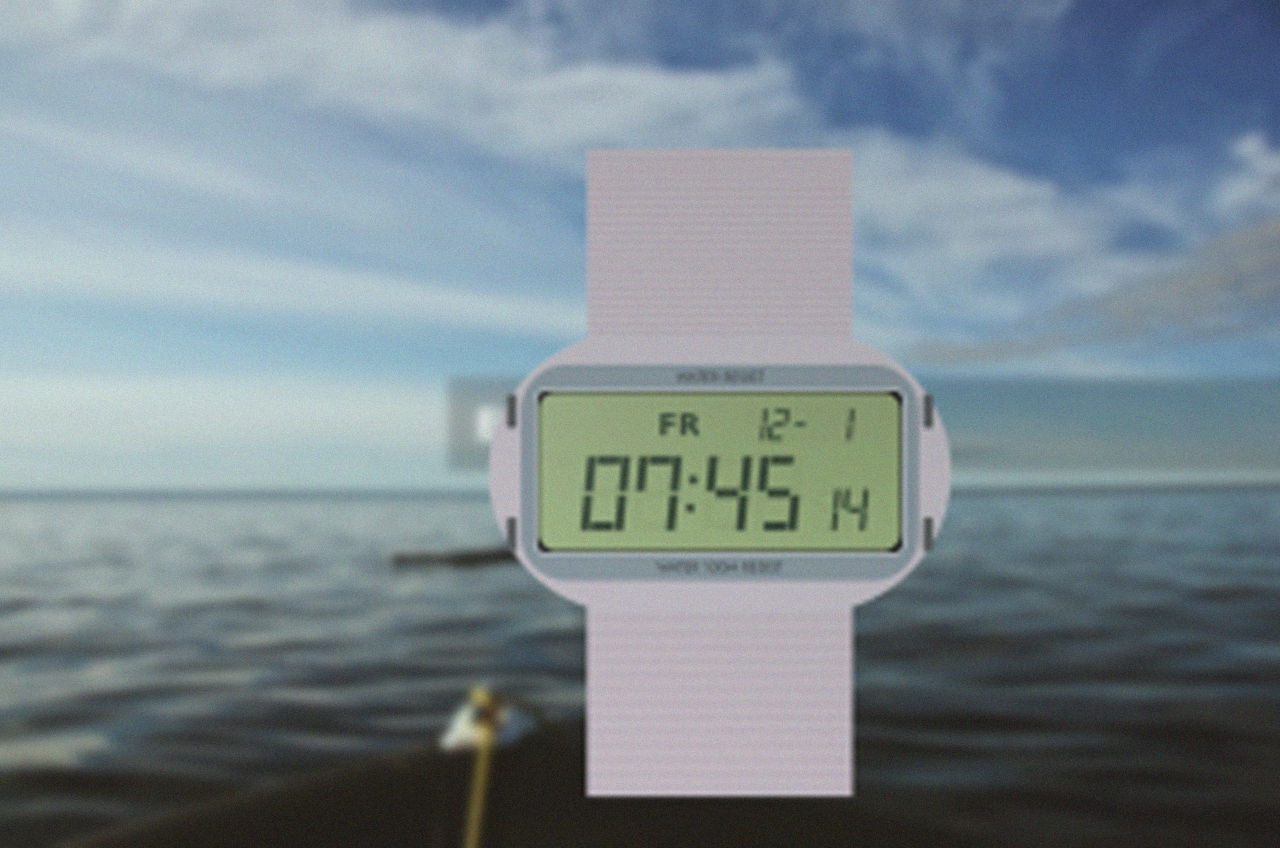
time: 7:45:14
